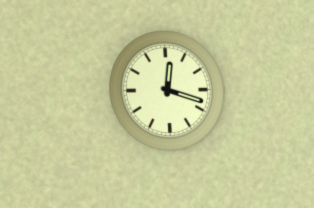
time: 12:18
